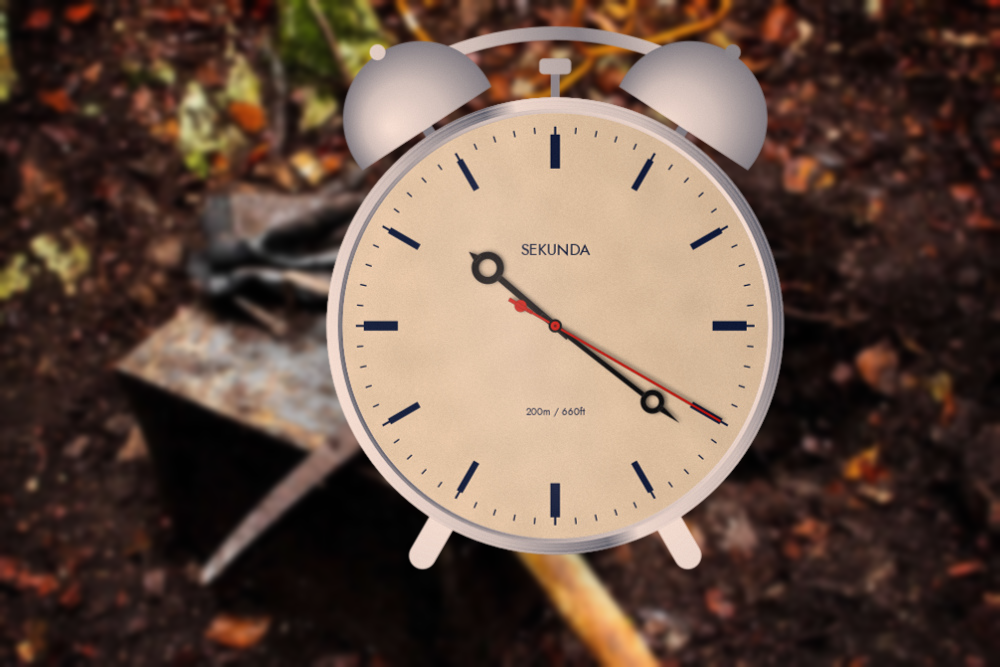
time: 10:21:20
